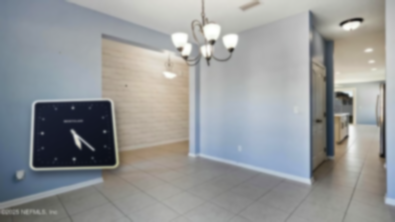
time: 5:23
